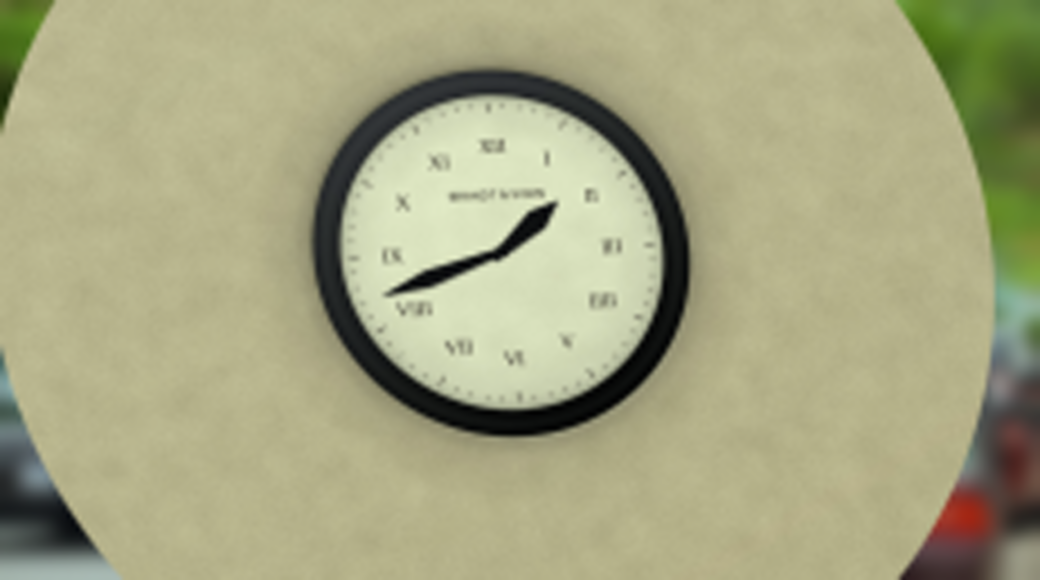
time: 1:42
